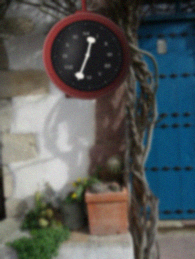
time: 12:34
